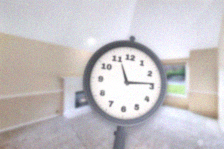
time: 11:14
